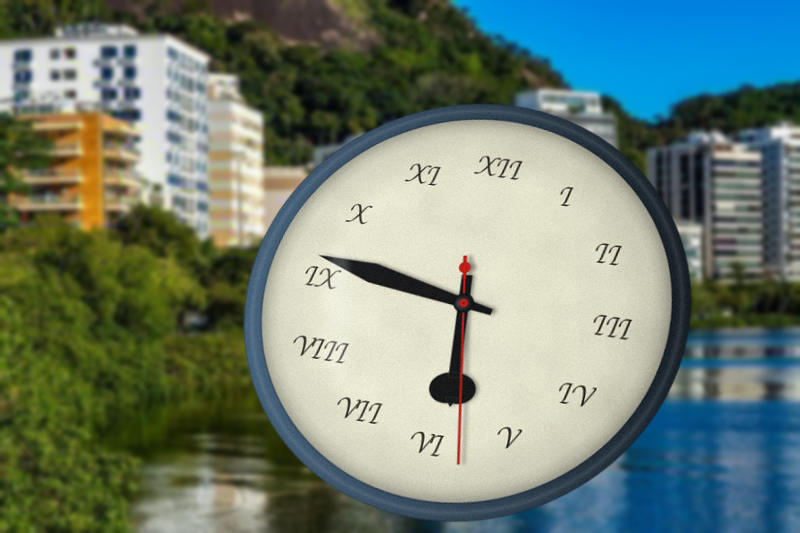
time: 5:46:28
